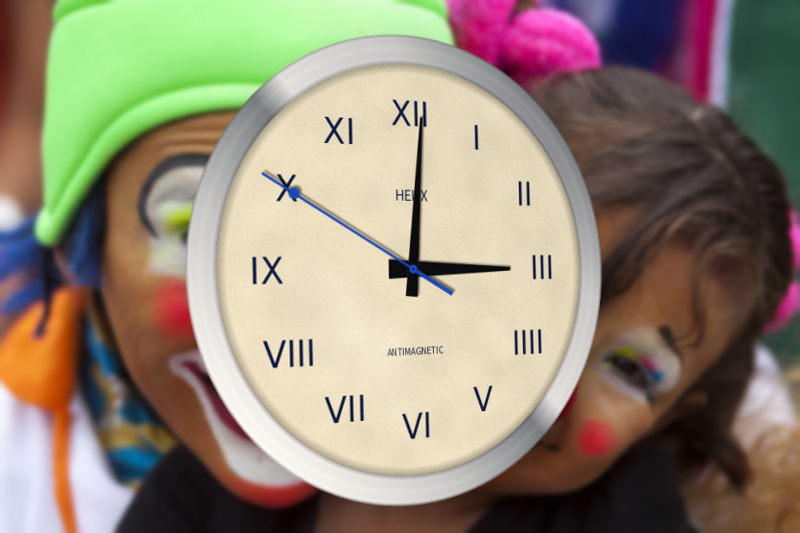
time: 3:00:50
